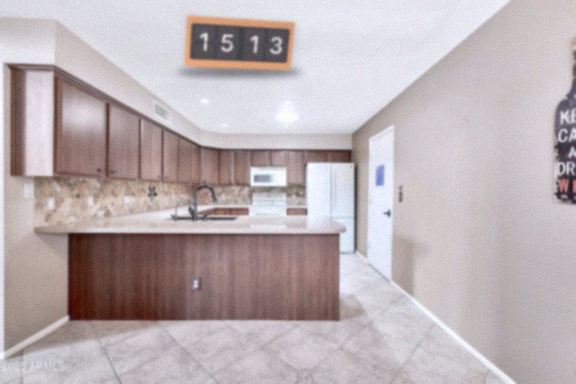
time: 15:13
